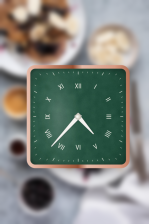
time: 4:37
